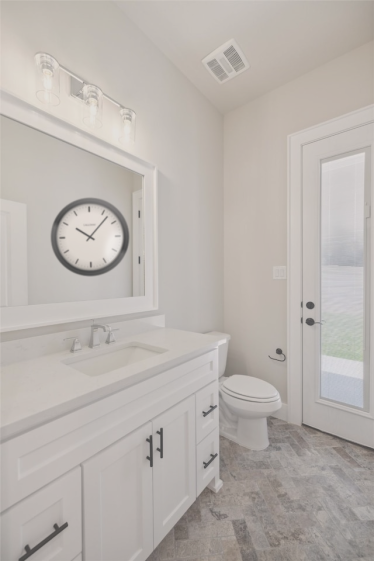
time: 10:07
